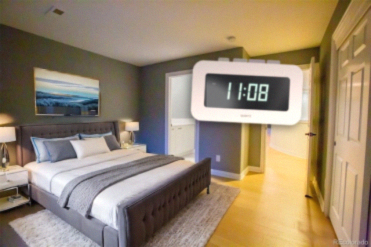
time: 11:08
